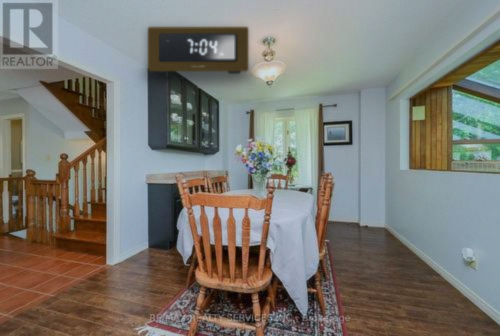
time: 7:04
